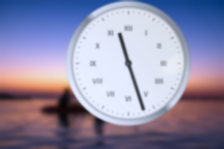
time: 11:27
